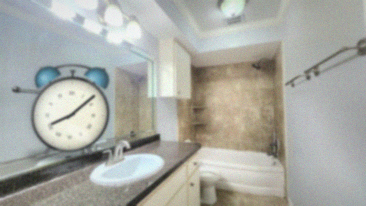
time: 8:08
